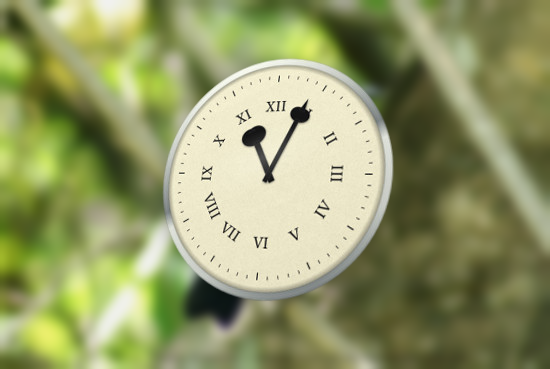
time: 11:04
